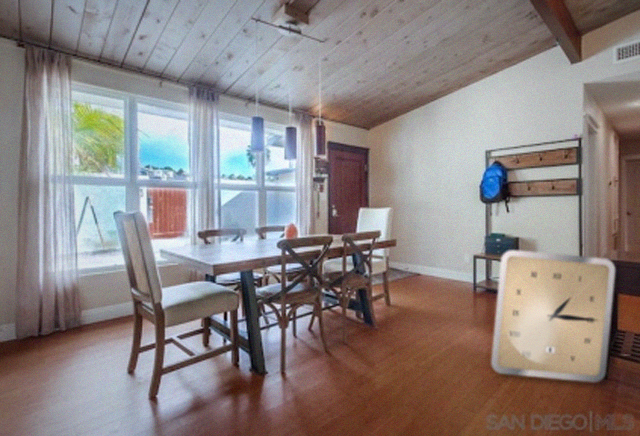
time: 1:15
